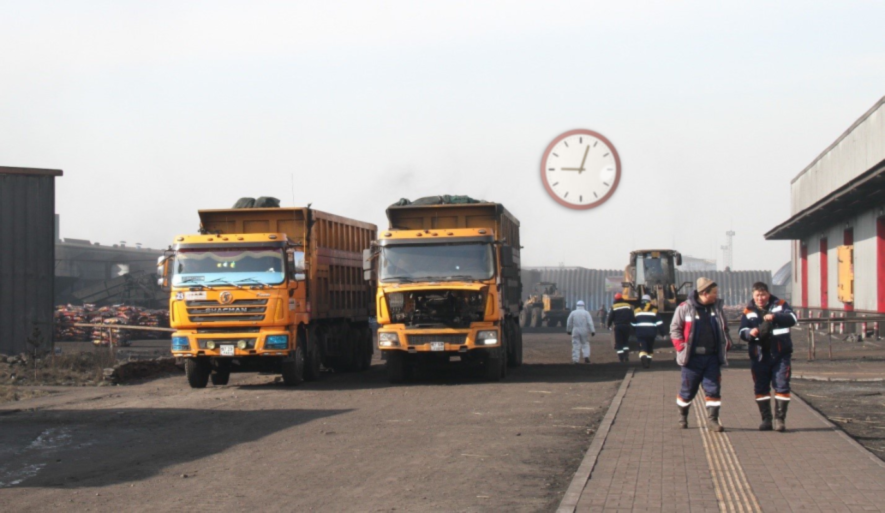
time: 9:03
